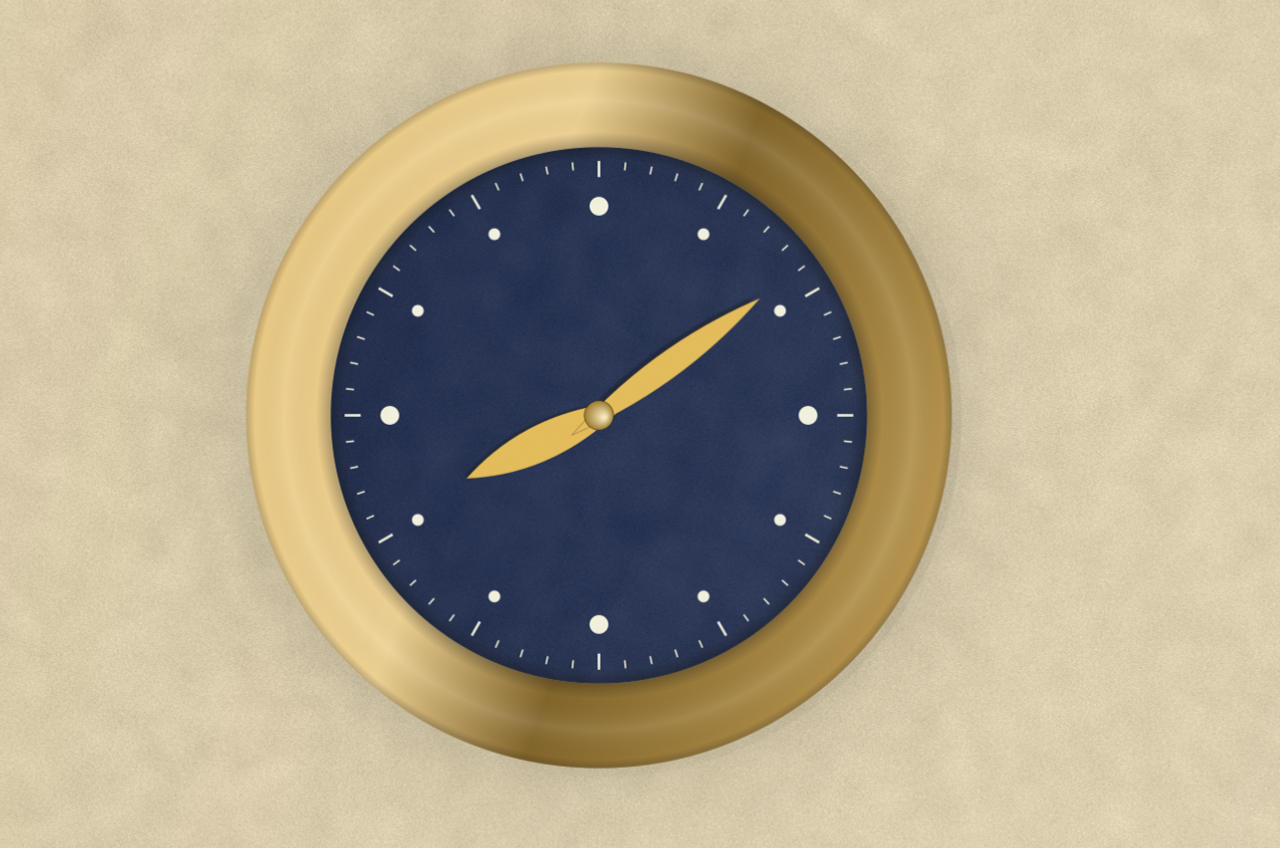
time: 8:09
